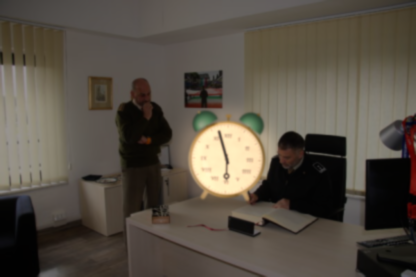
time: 5:57
